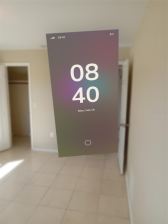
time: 8:40
